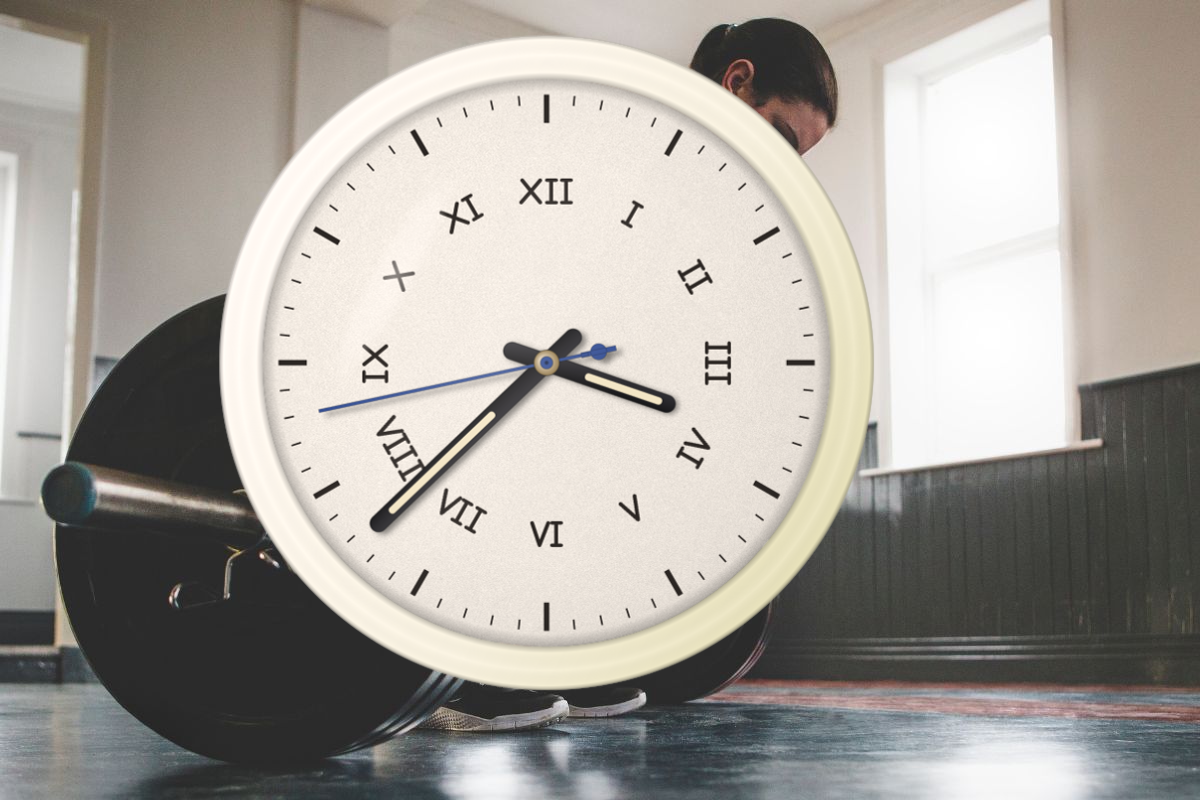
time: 3:37:43
